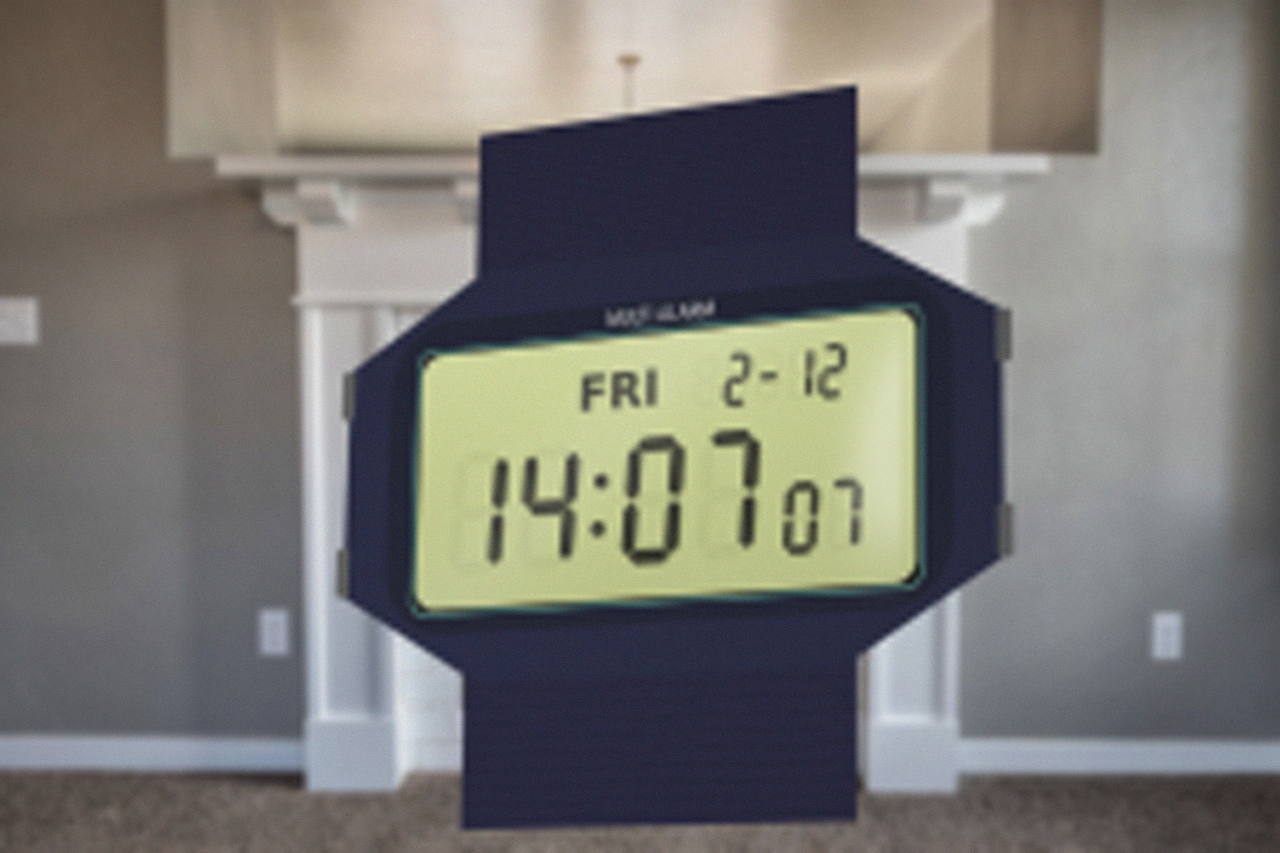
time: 14:07:07
